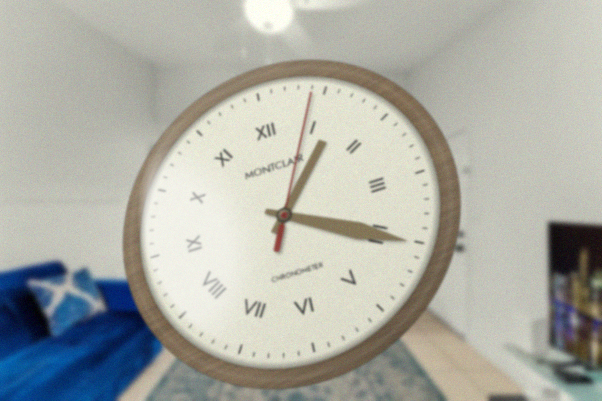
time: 1:20:04
